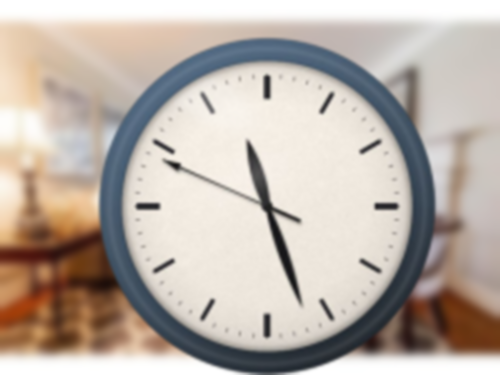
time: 11:26:49
